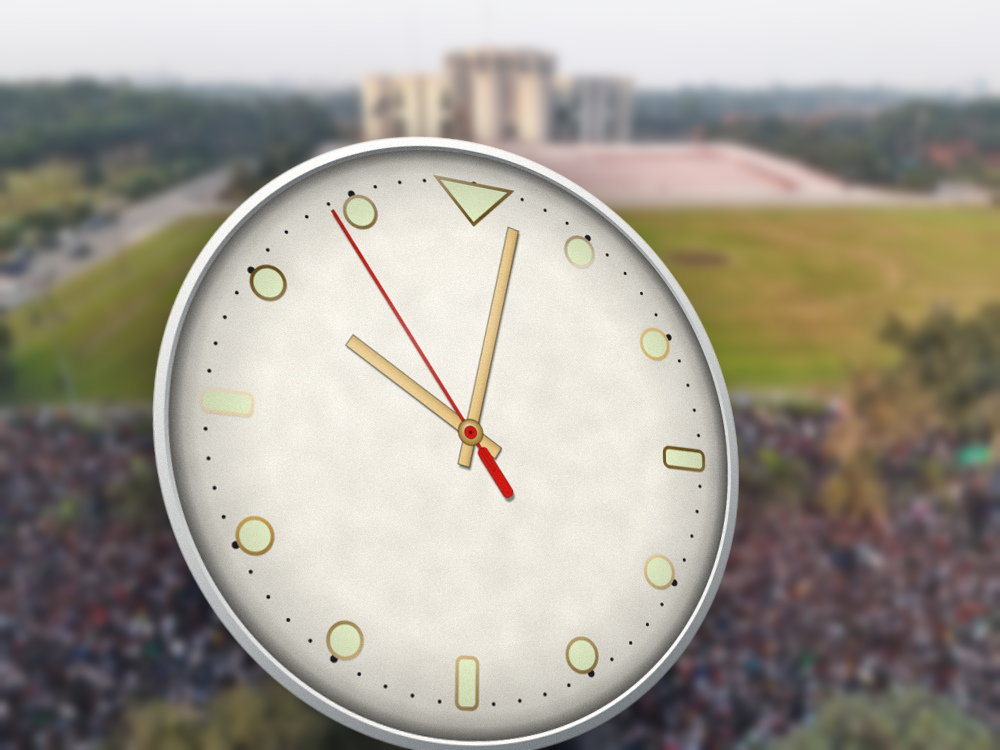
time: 10:01:54
